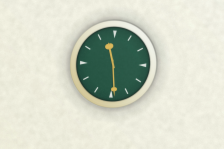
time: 11:29
